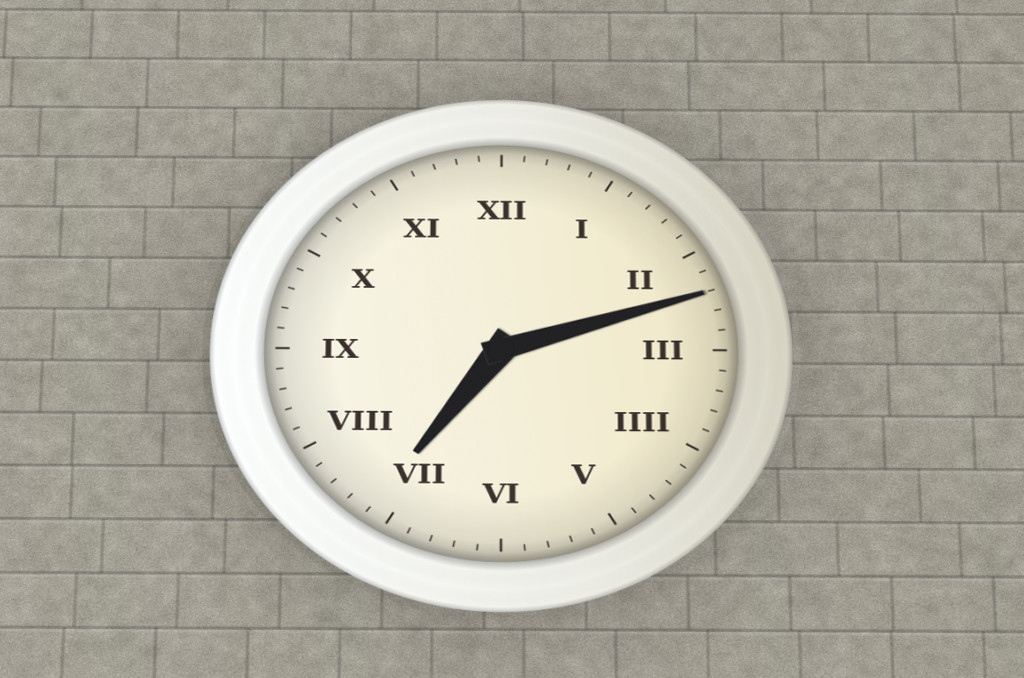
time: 7:12
